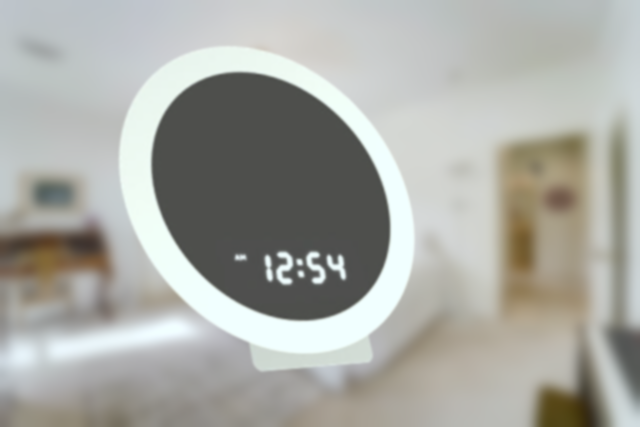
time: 12:54
